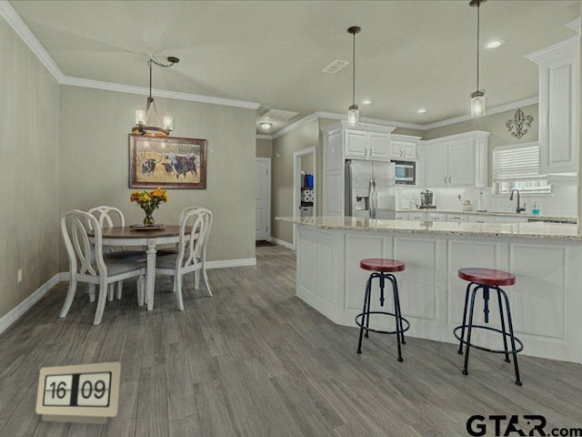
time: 16:09
